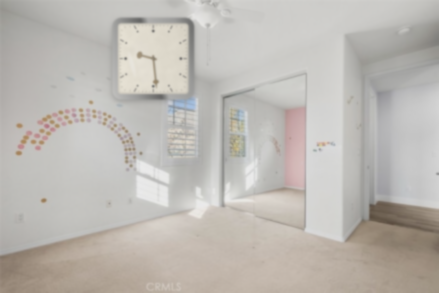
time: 9:29
